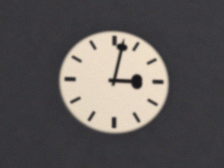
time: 3:02
